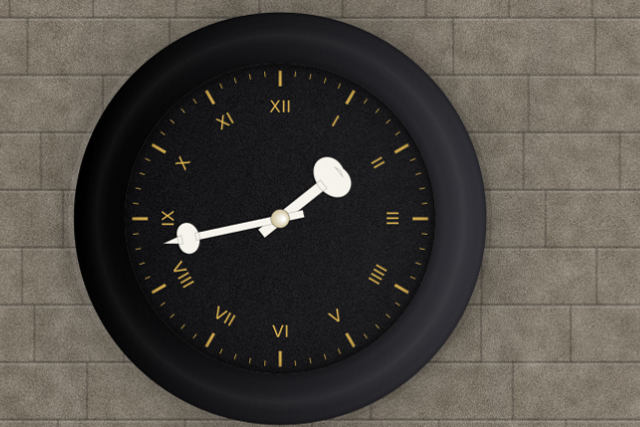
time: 1:43
